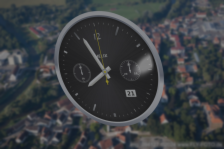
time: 7:56
